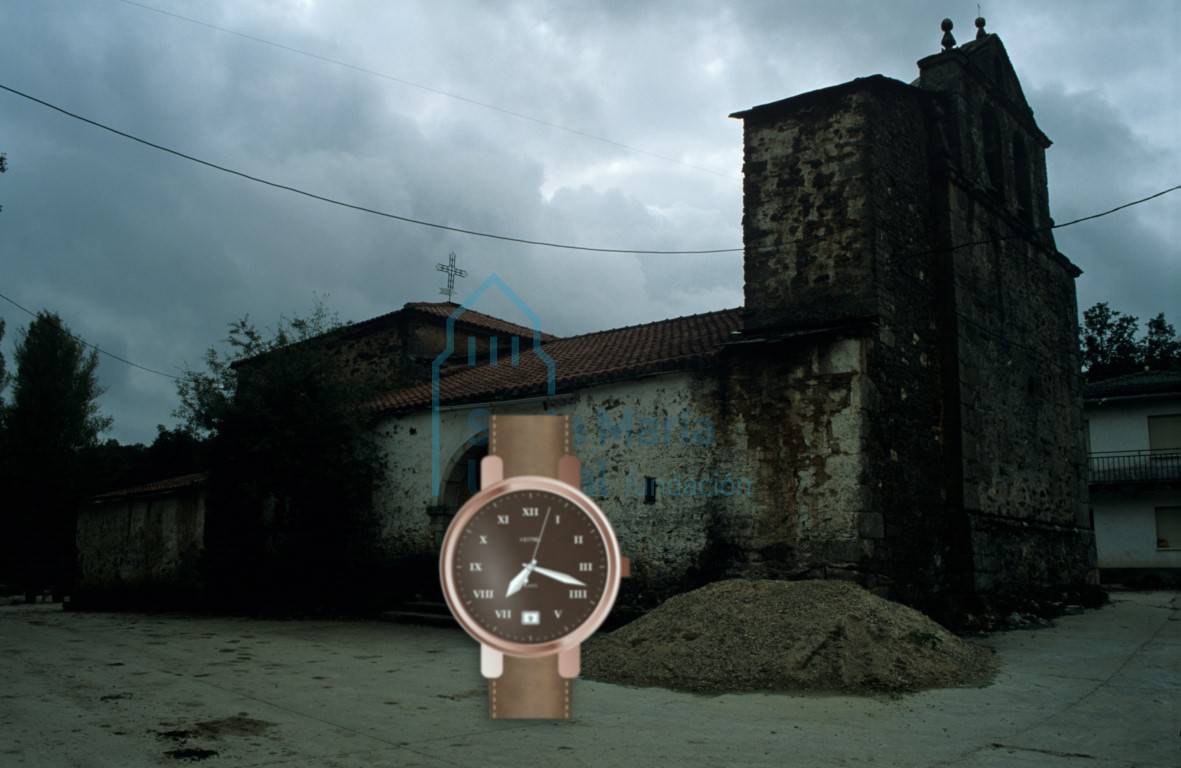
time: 7:18:03
